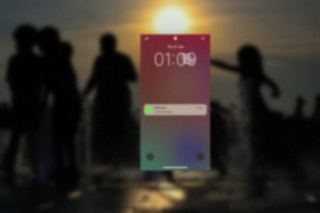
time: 1:09
